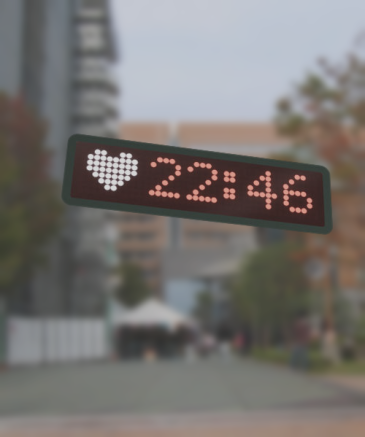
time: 22:46
